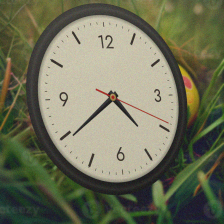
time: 4:39:19
